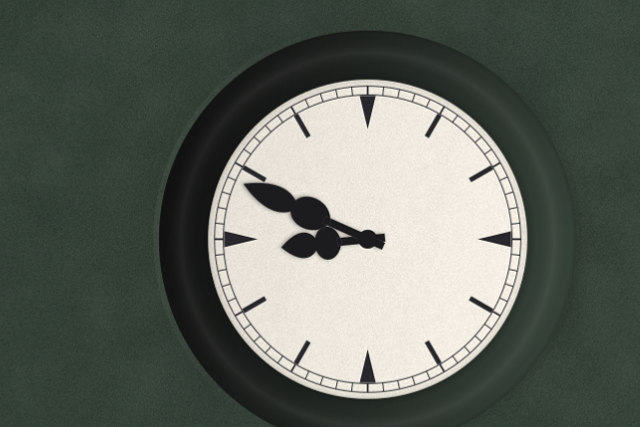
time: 8:49
